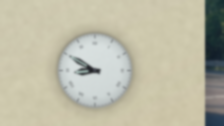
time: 8:50
